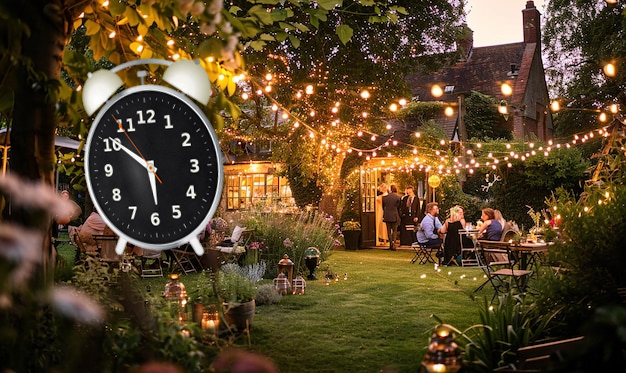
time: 5:50:54
